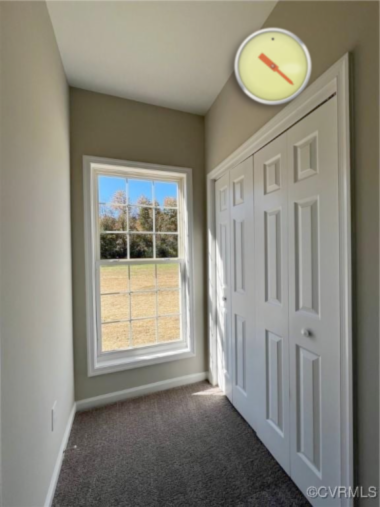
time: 10:22
